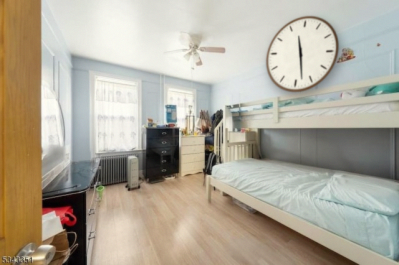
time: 11:28
